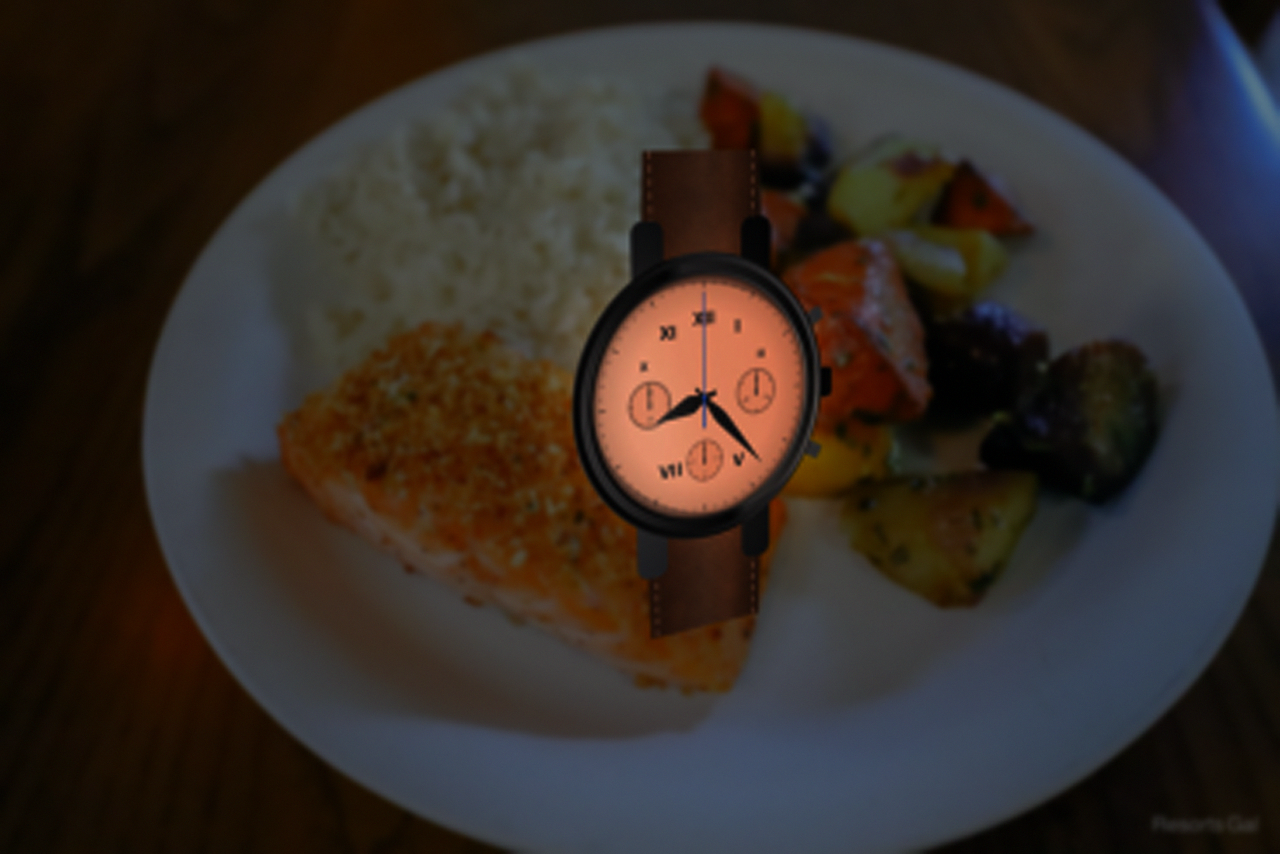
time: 8:23
